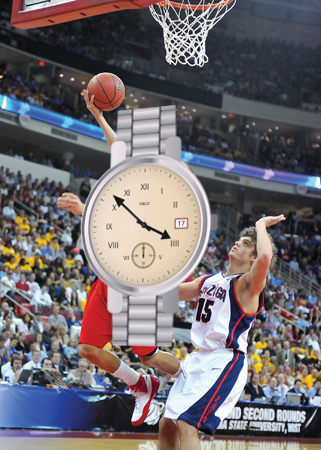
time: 3:52
